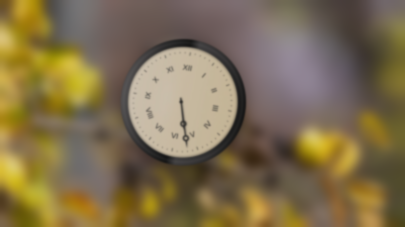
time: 5:27
